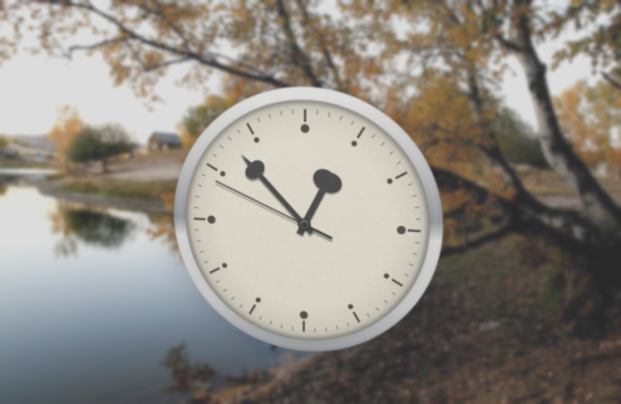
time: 12:52:49
